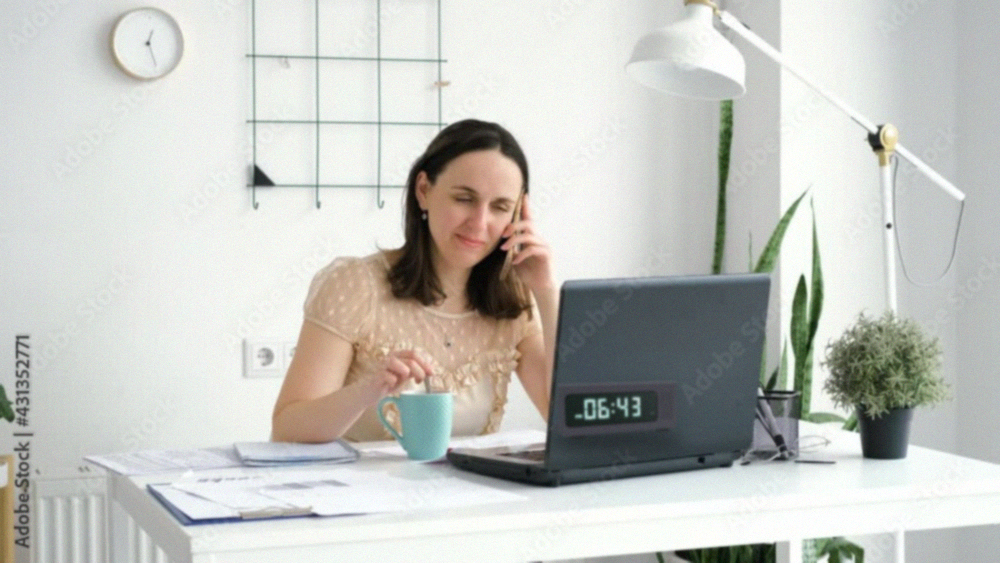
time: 6:43
